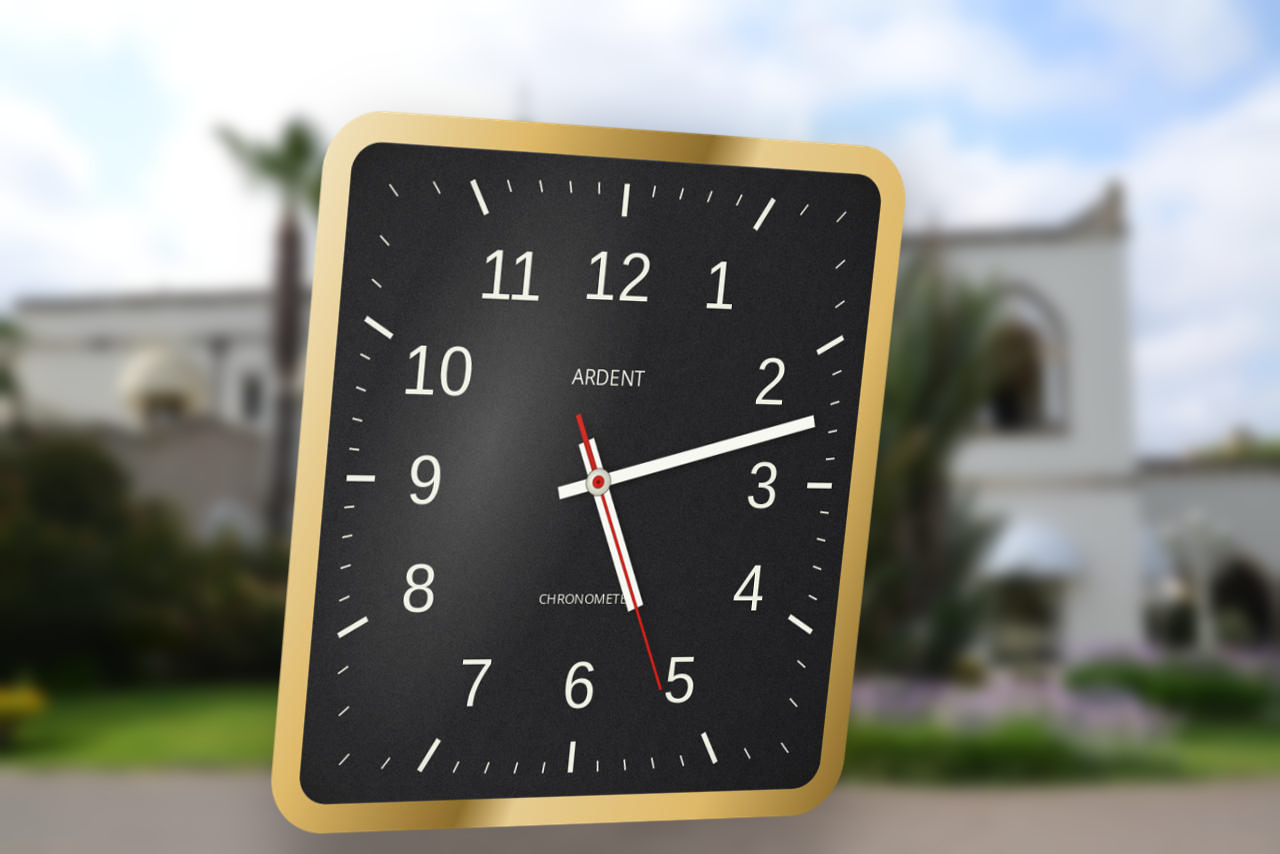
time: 5:12:26
